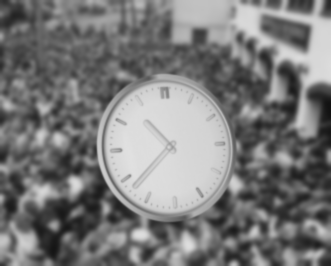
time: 10:38
